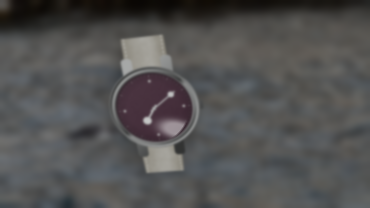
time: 7:09
